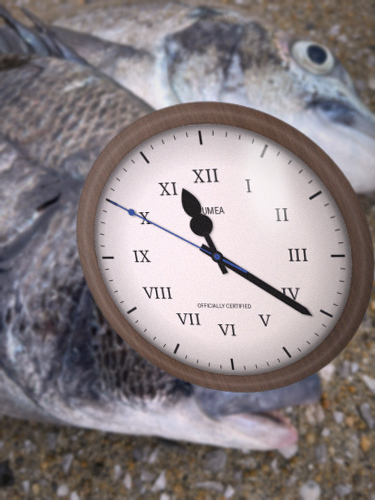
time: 11:20:50
